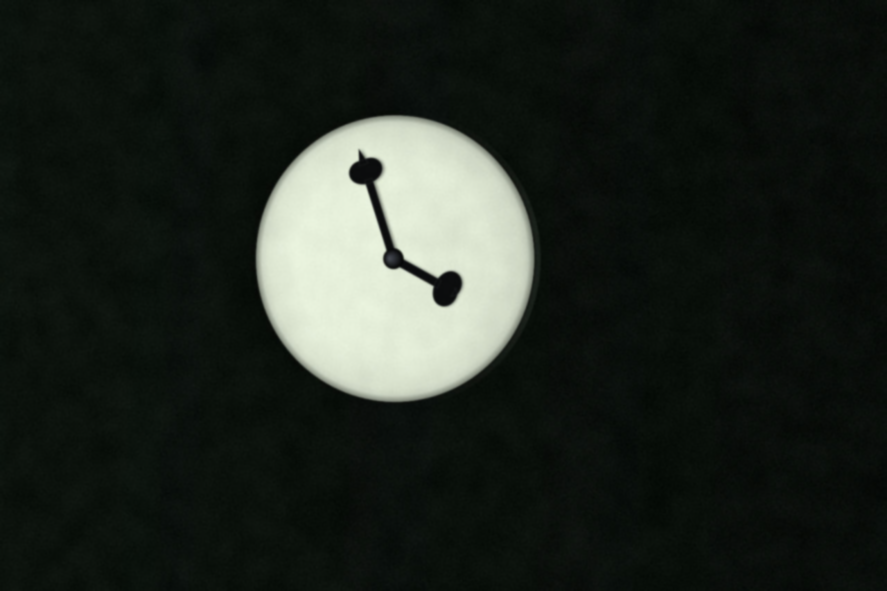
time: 3:57
